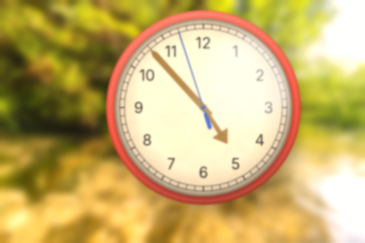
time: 4:52:57
